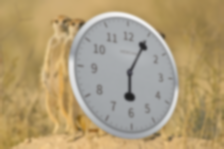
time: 6:05
